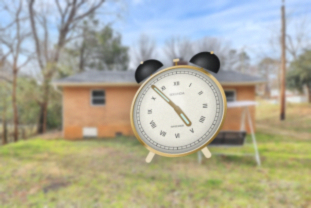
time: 4:53
